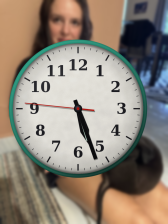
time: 5:26:46
